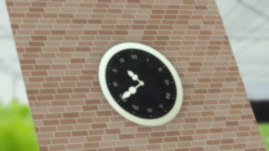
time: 10:40
